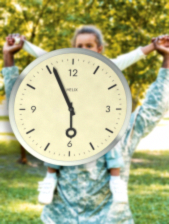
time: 5:56
